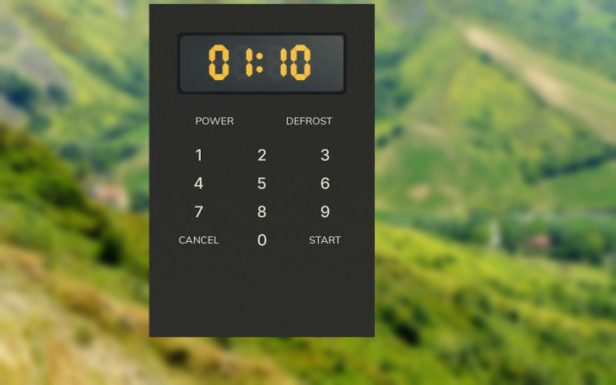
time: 1:10
